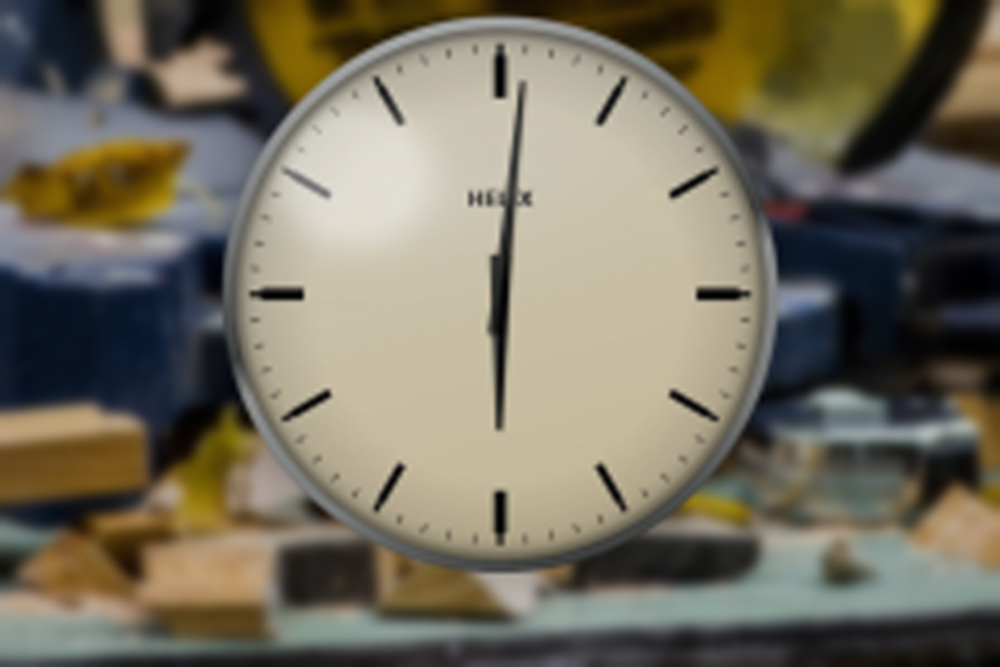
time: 6:01
